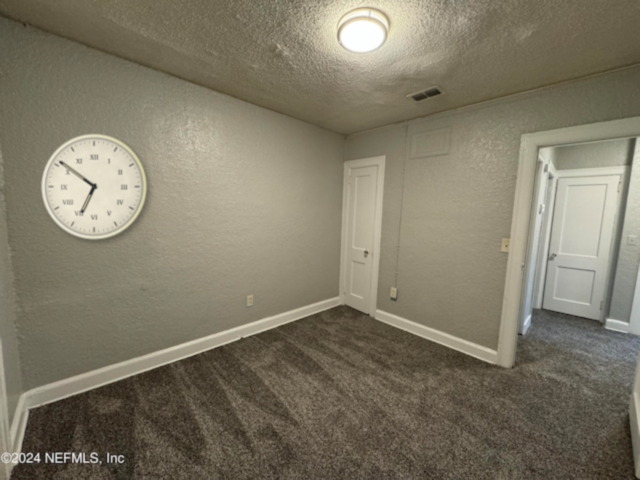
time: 6:51
